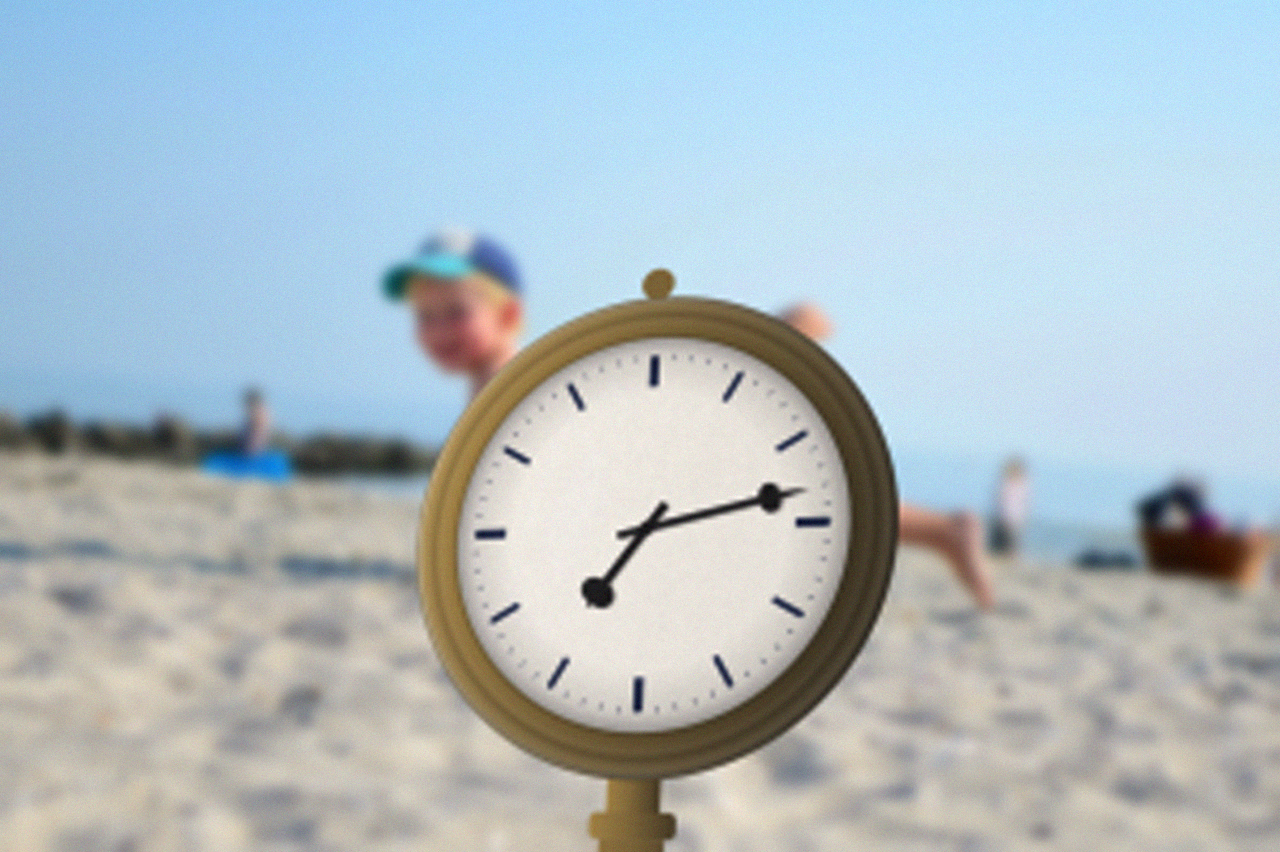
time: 7:13
